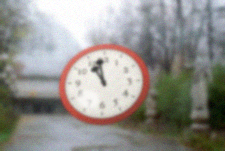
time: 10:58
